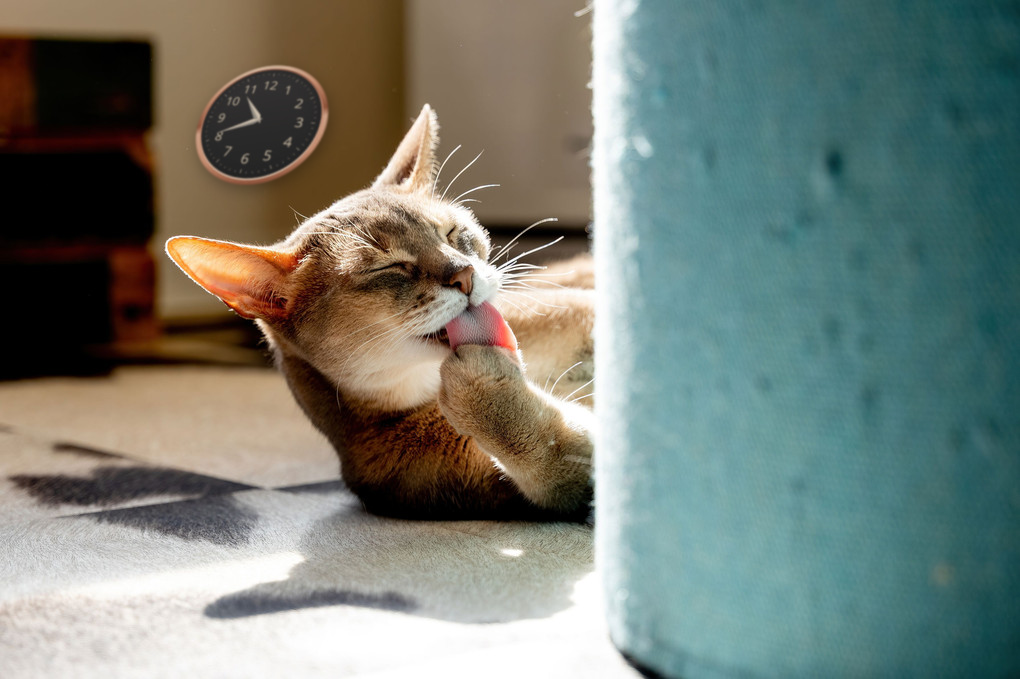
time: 10:41
